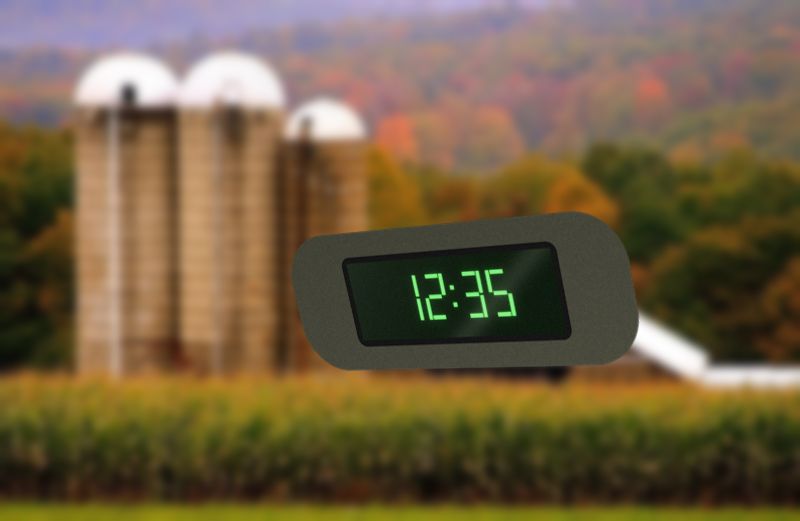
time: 12:35
